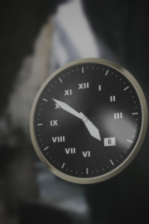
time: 4:51
